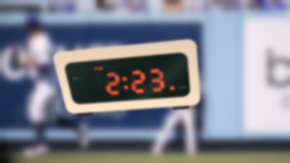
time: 2:23
